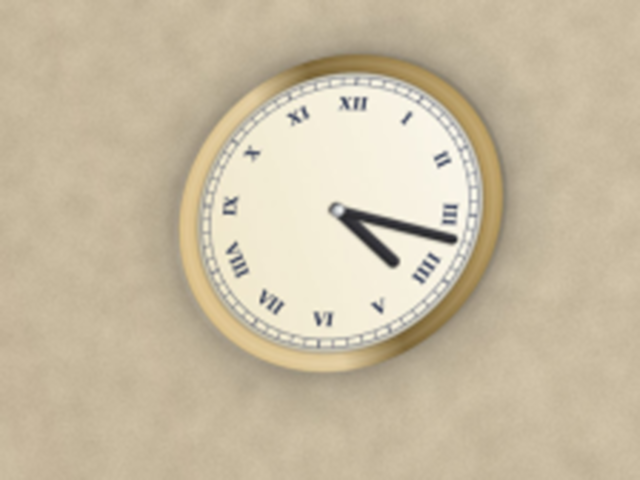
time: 4:17
